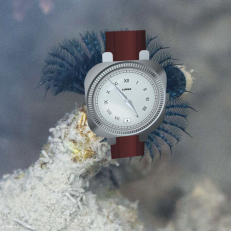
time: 4:54
